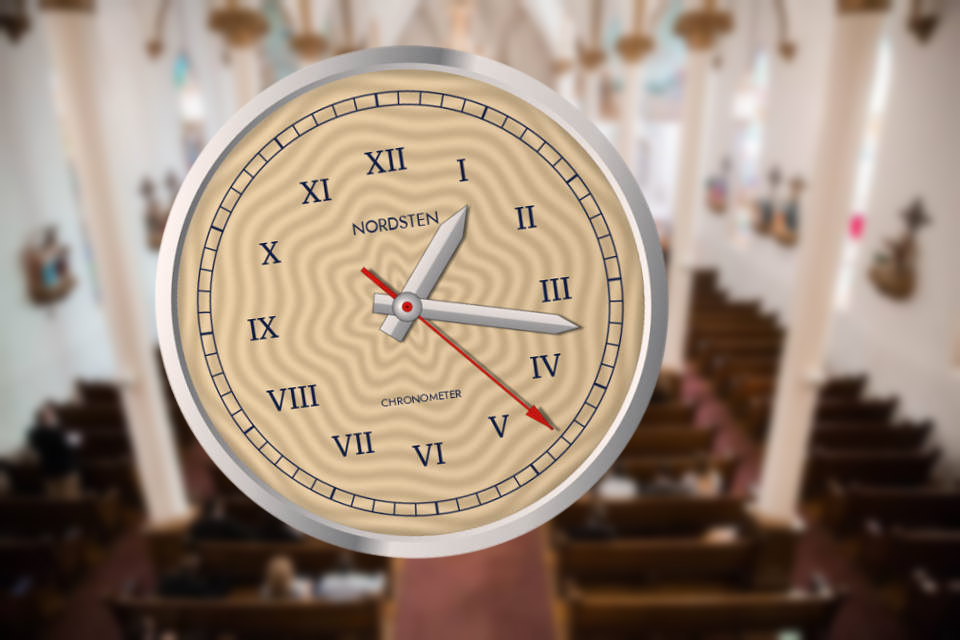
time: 1:17:23
